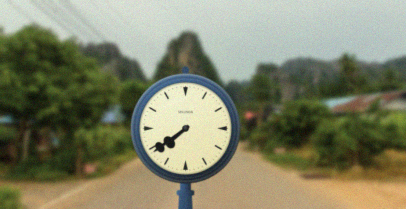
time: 7:39
